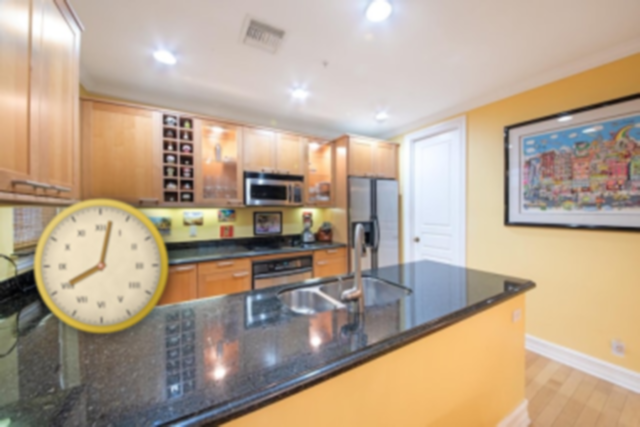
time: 8:02
